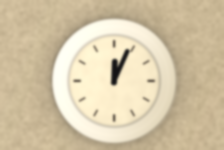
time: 12:04
